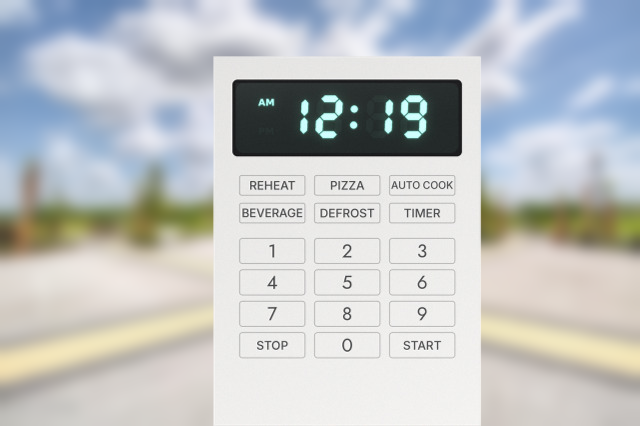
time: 12:19
